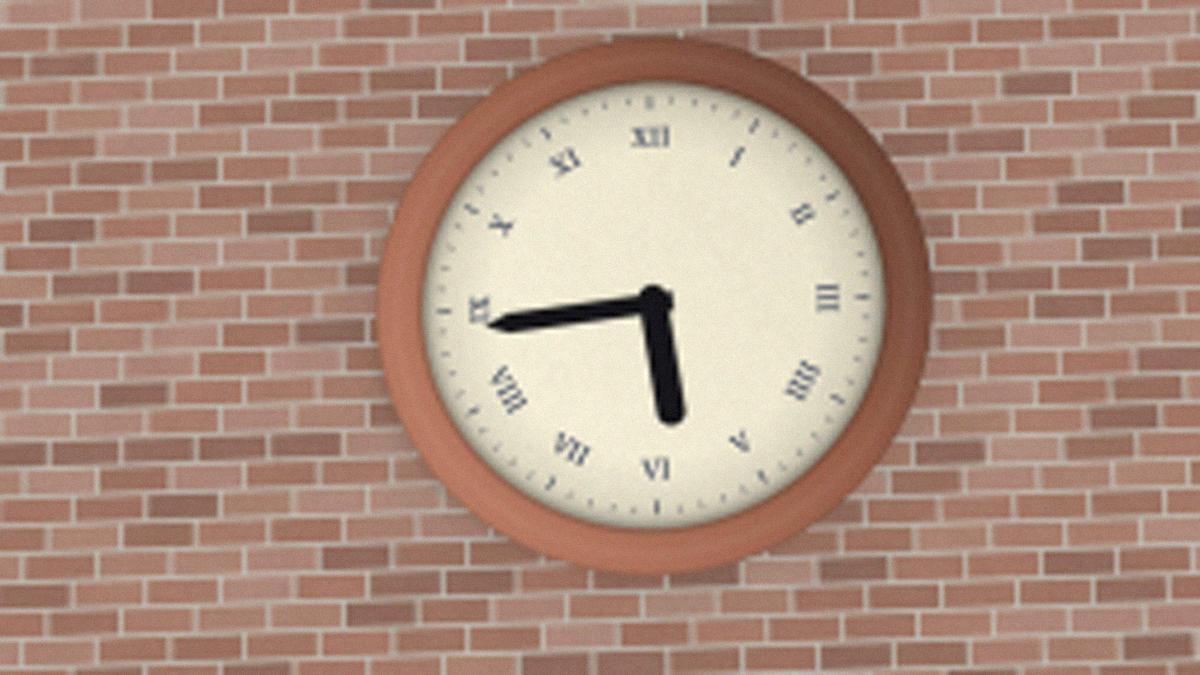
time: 5:44
